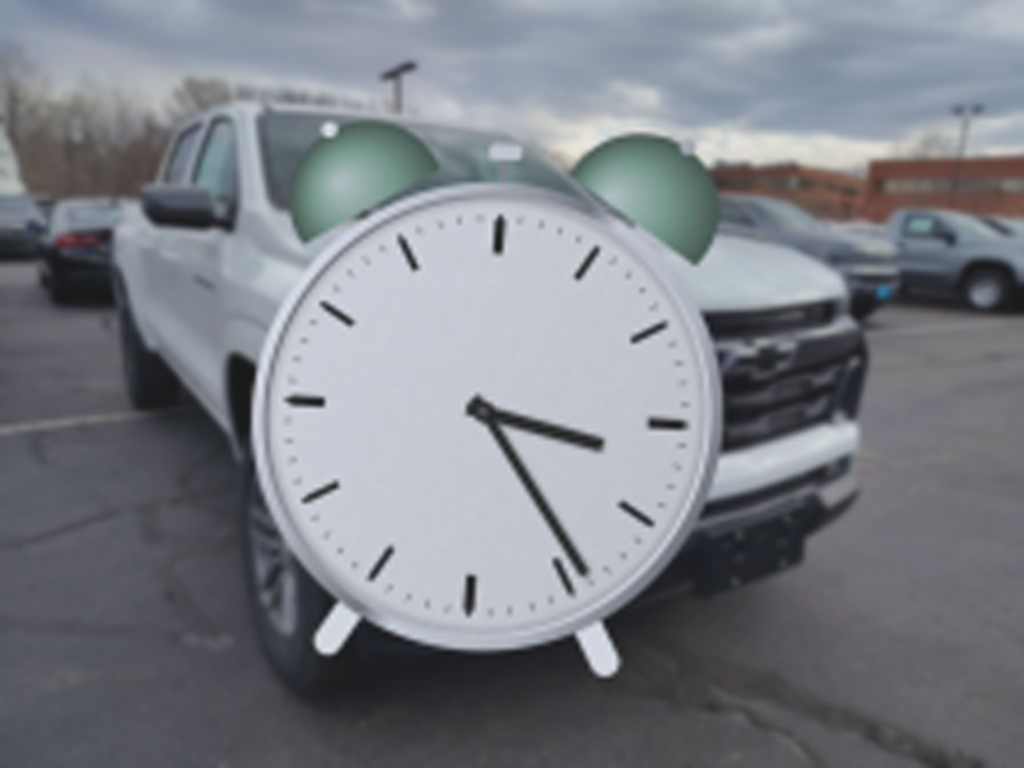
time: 3:24
